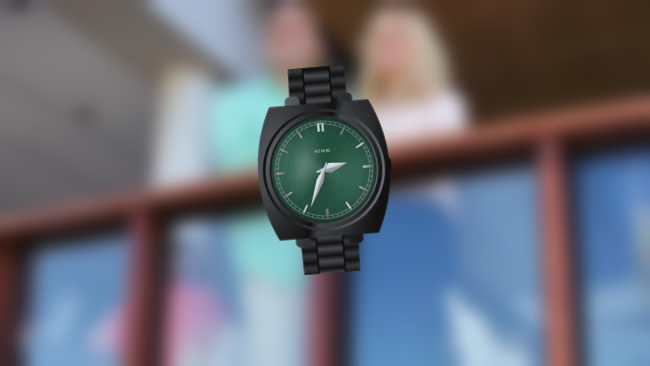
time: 2:34
